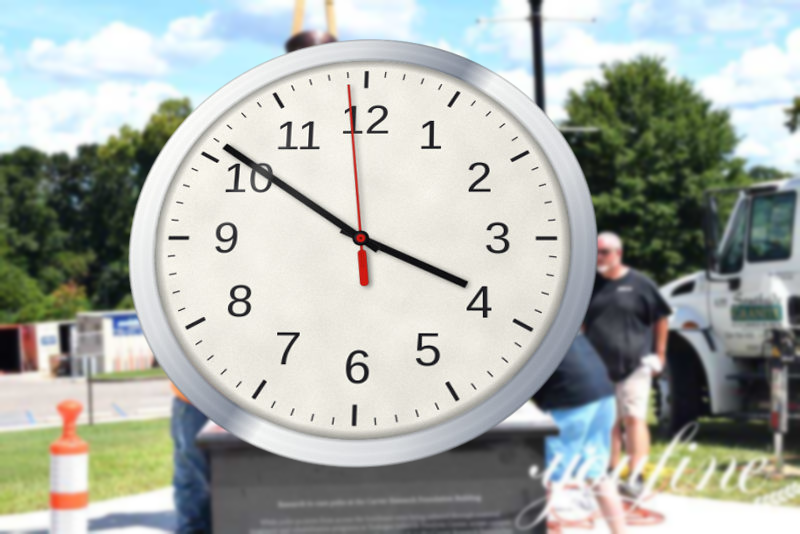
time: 3:50:59
